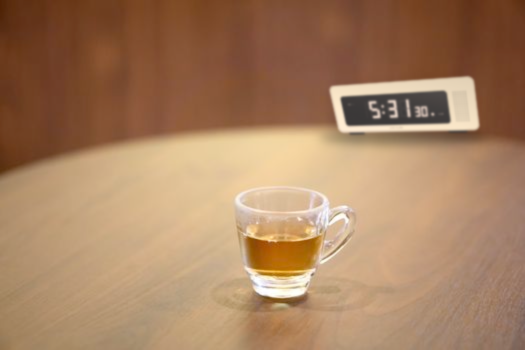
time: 5:31
